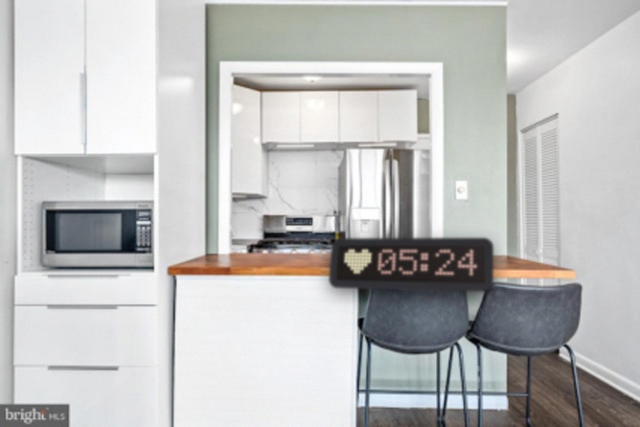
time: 5:24
